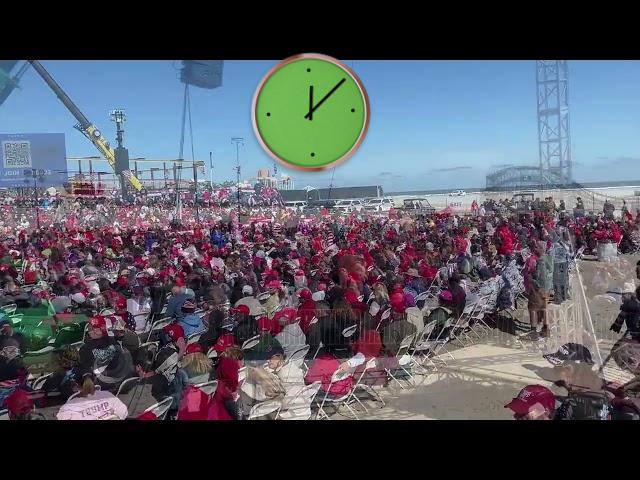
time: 12:08
